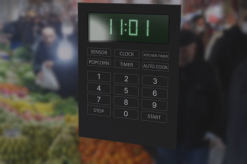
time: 11:01
